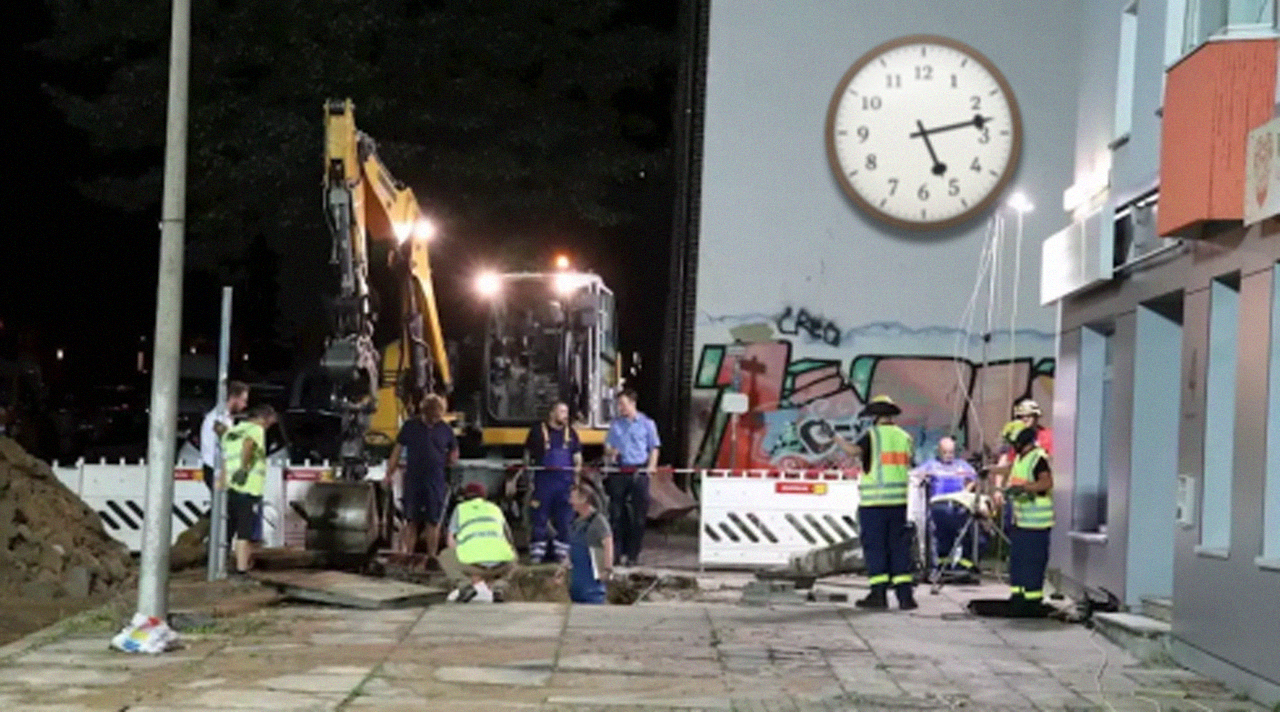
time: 5:13
